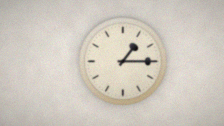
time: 1:15
